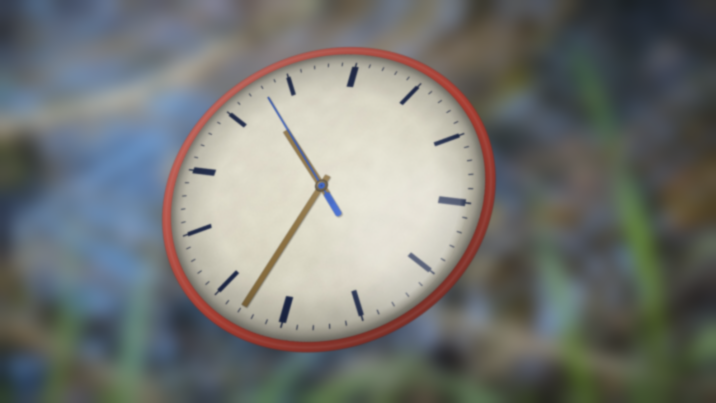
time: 10:32:53
